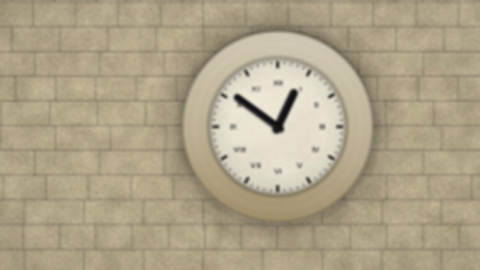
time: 12:51
